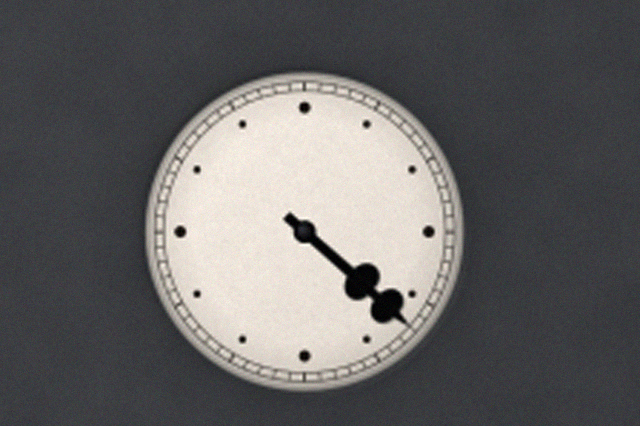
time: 4:22
